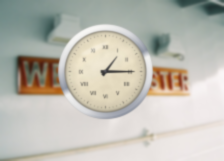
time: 1:15
